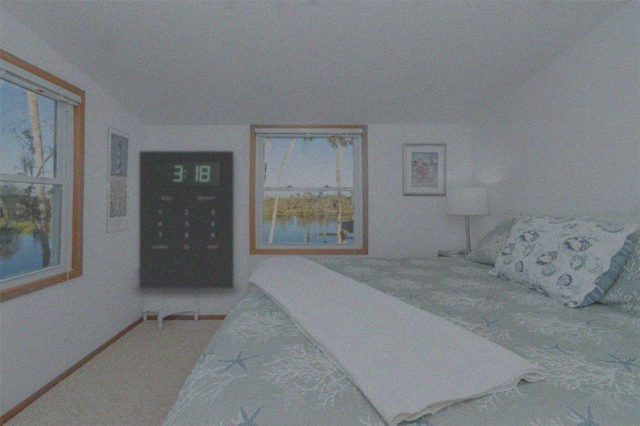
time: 3:18
